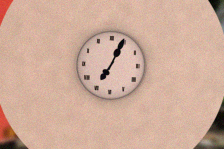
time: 7:04
